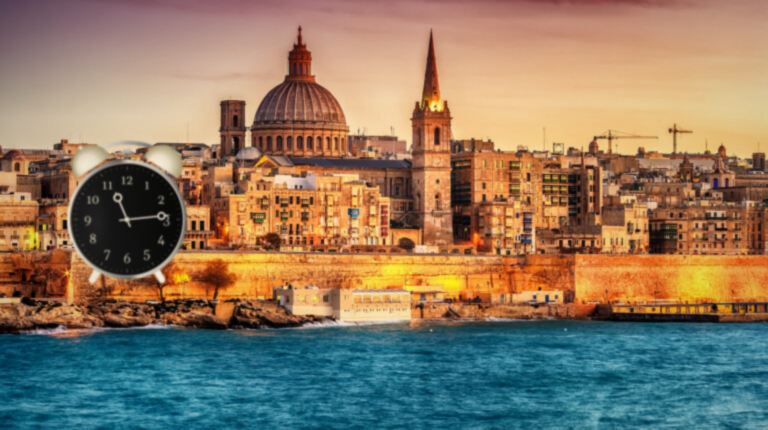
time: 11:14
